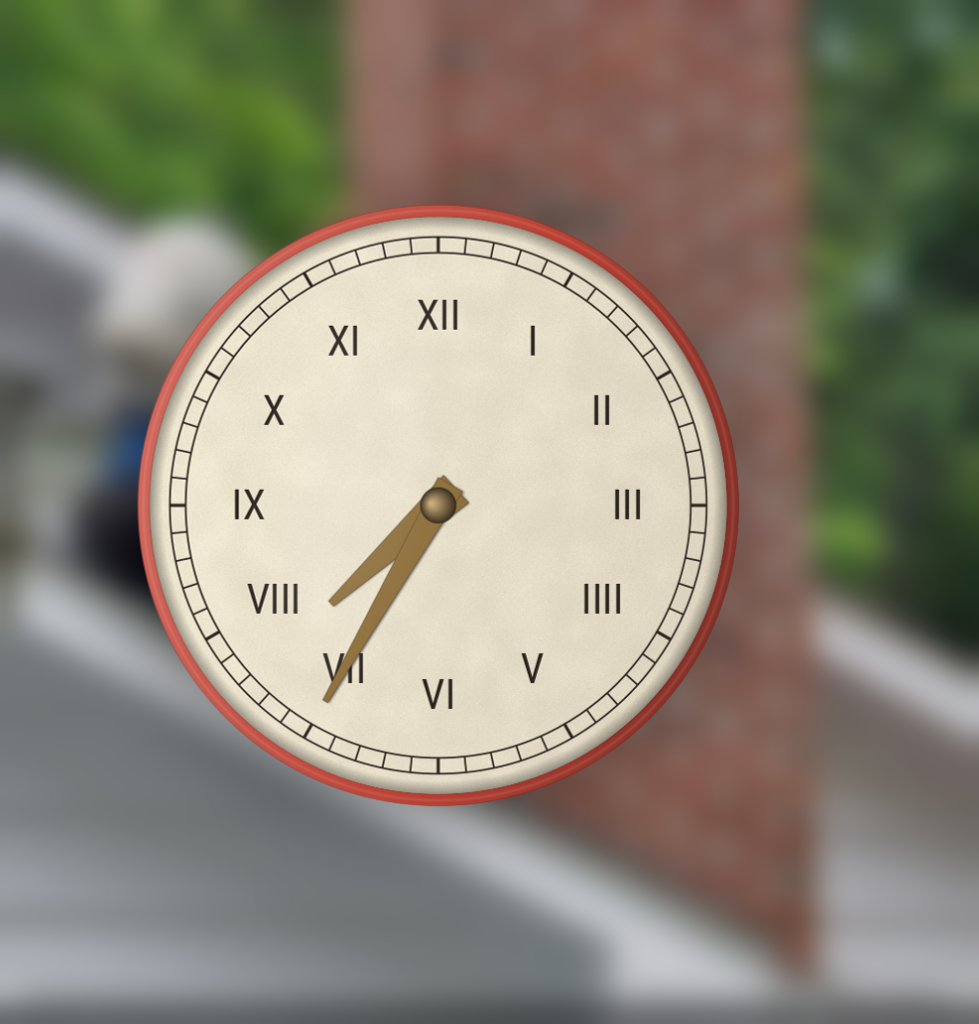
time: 7:35
